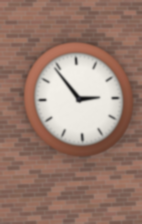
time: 2:54
